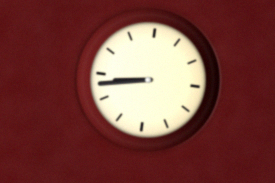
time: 8:43
